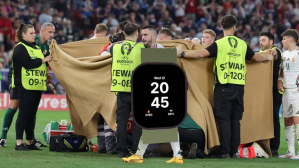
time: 20:45
